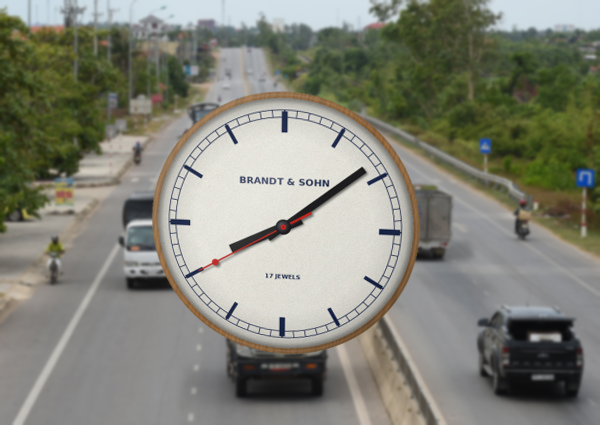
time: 8:08:40
